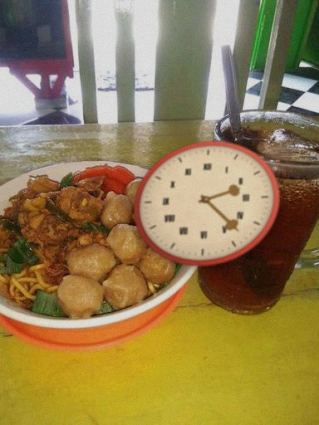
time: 2:23
